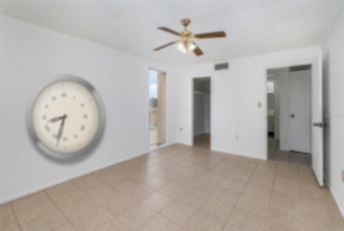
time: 8:33
